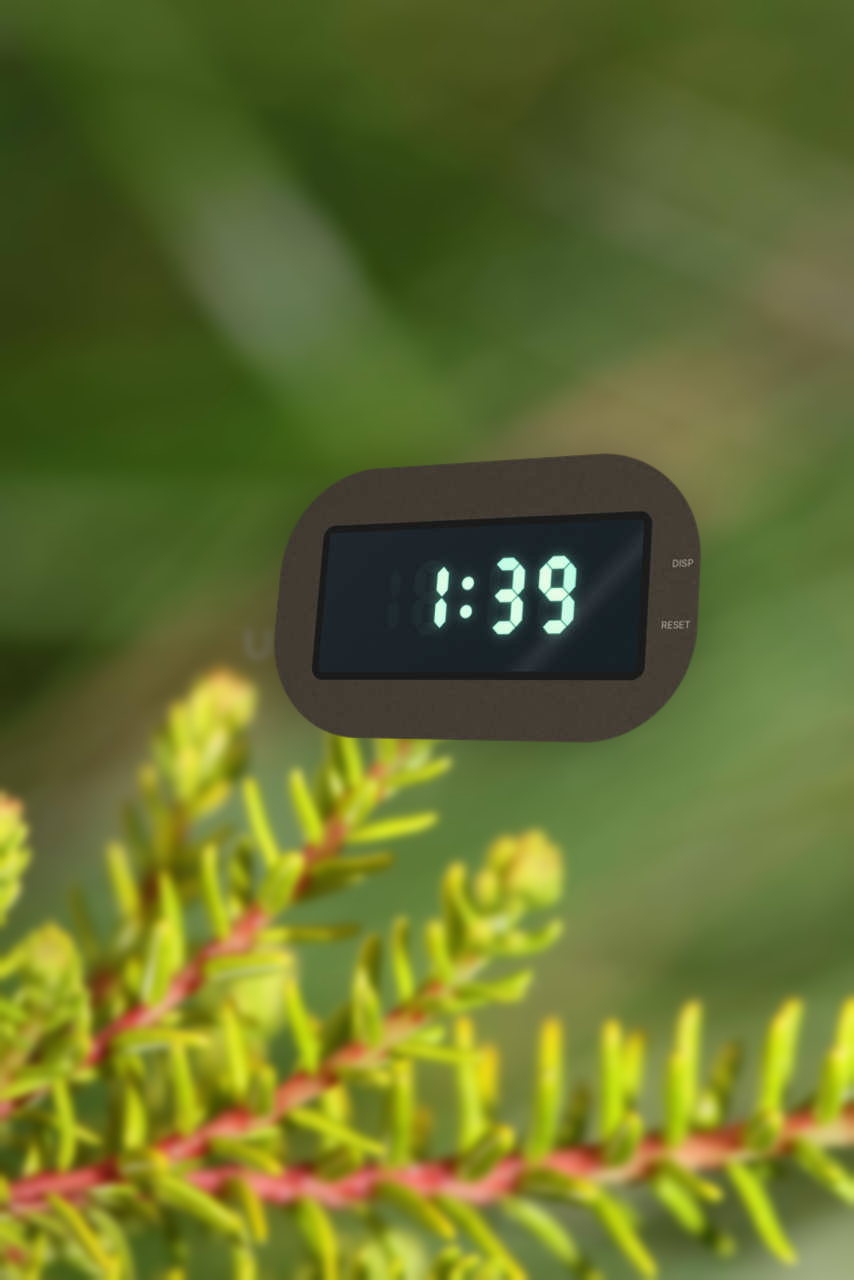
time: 1:39
